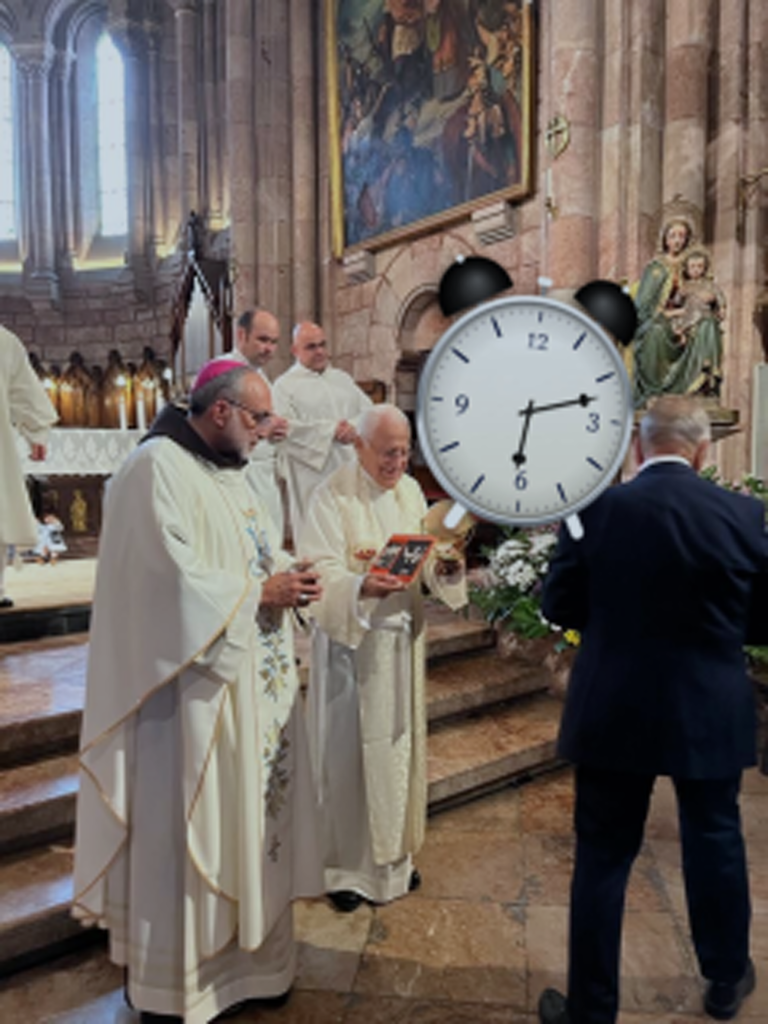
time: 6:12
